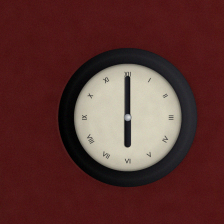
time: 6:00
